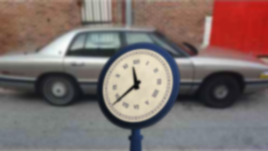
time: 11:39
